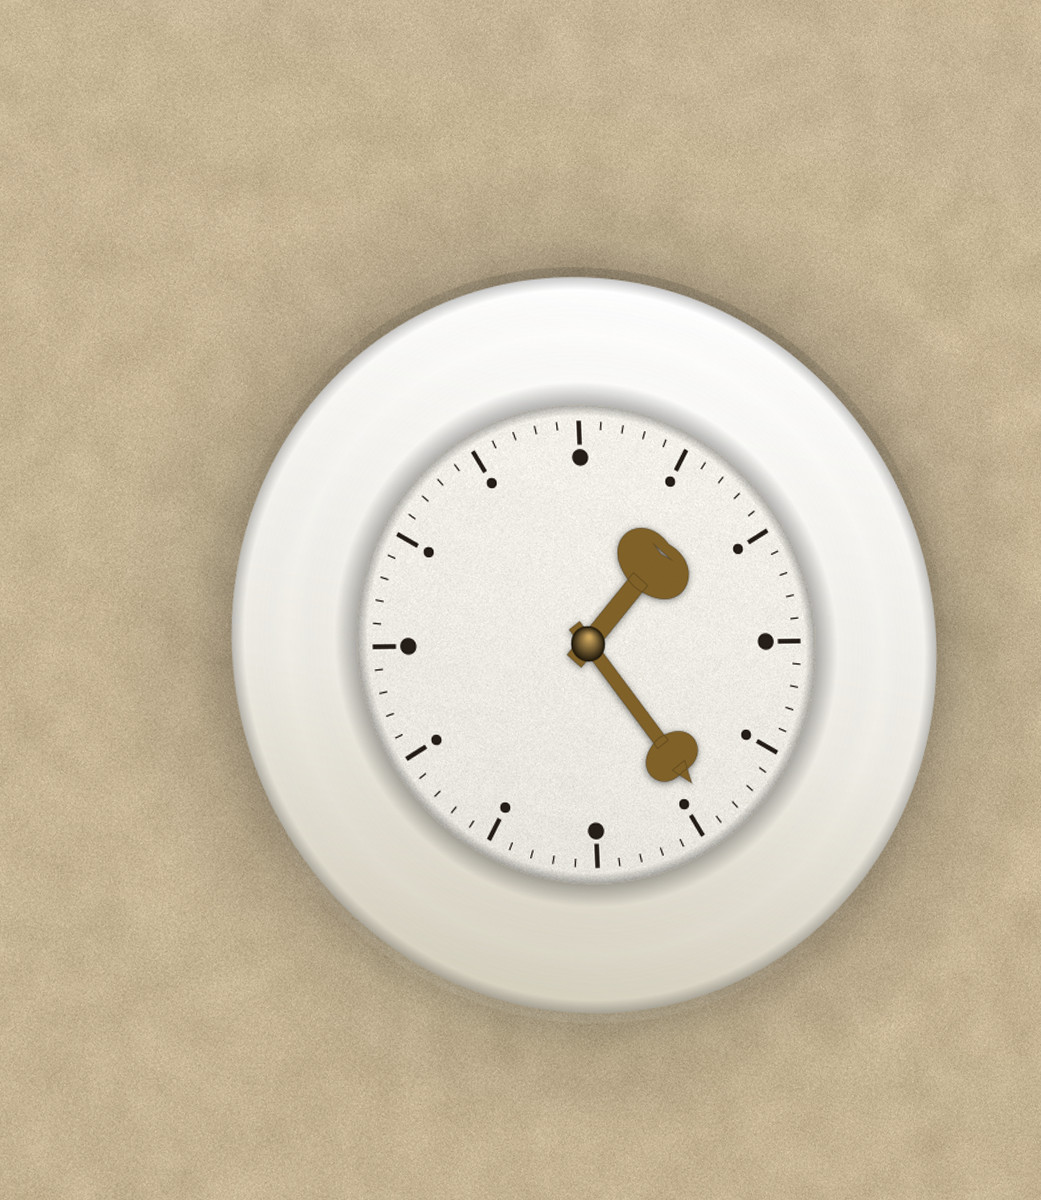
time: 1:24
